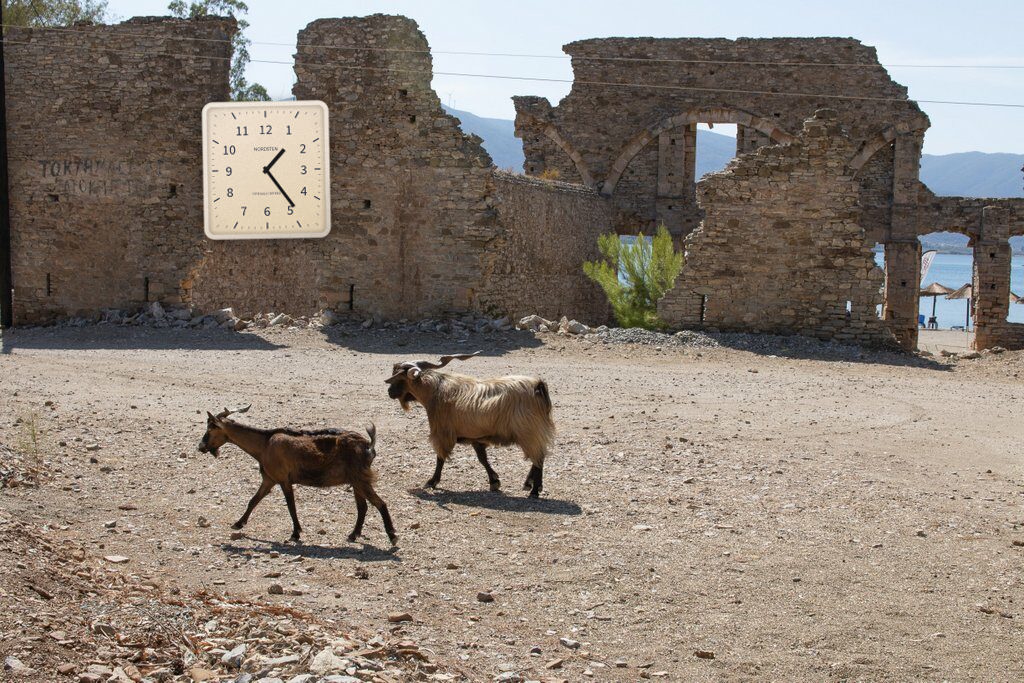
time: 1:24
